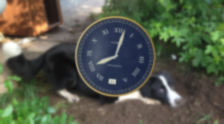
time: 8:02
